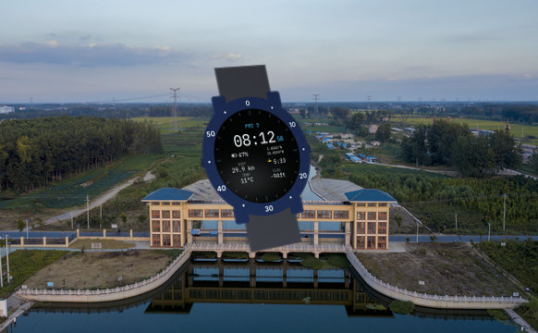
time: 8:12
